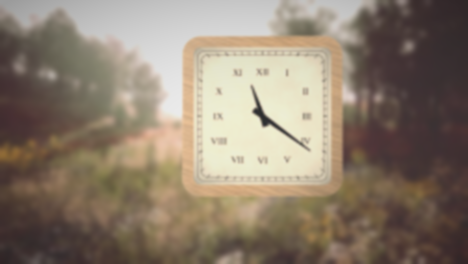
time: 11:21
